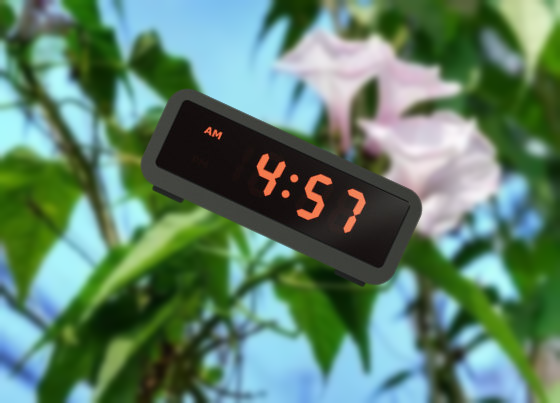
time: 4:57
